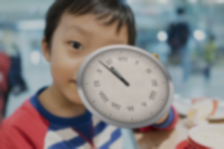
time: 10:53
